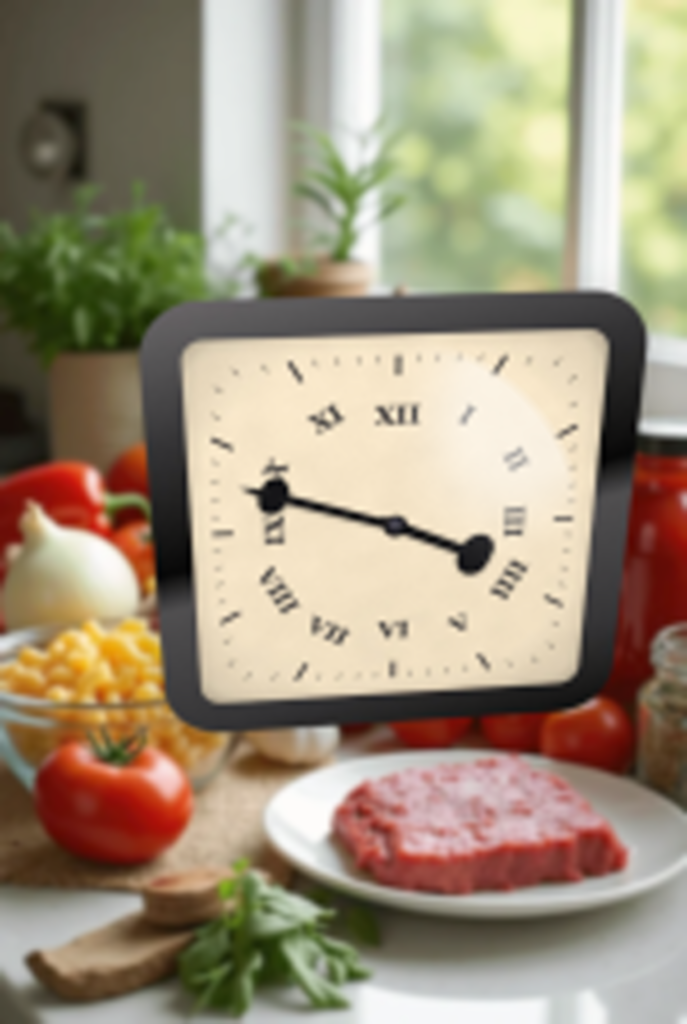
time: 3:48
